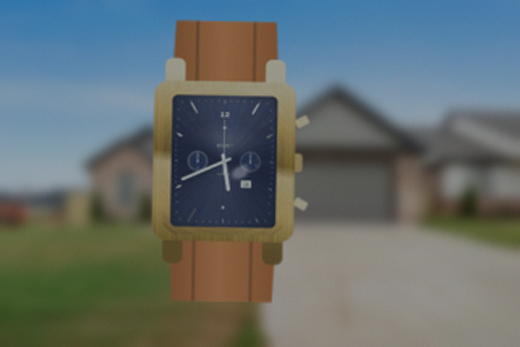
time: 5:41
